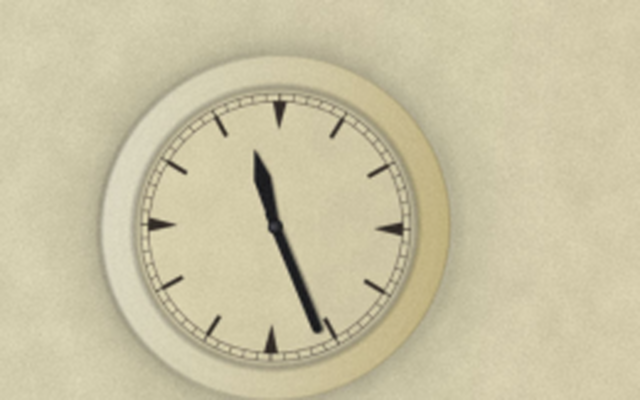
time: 11:26
